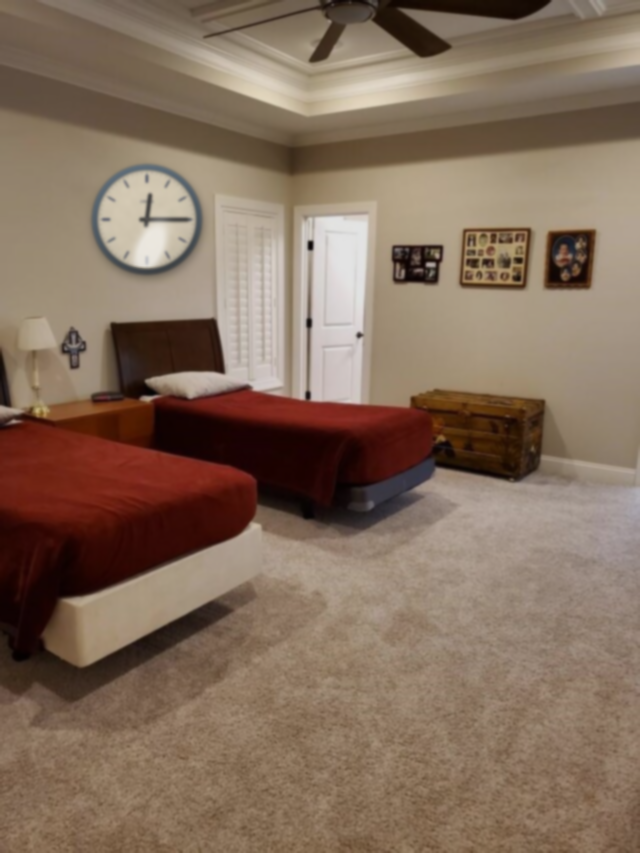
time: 12:15
